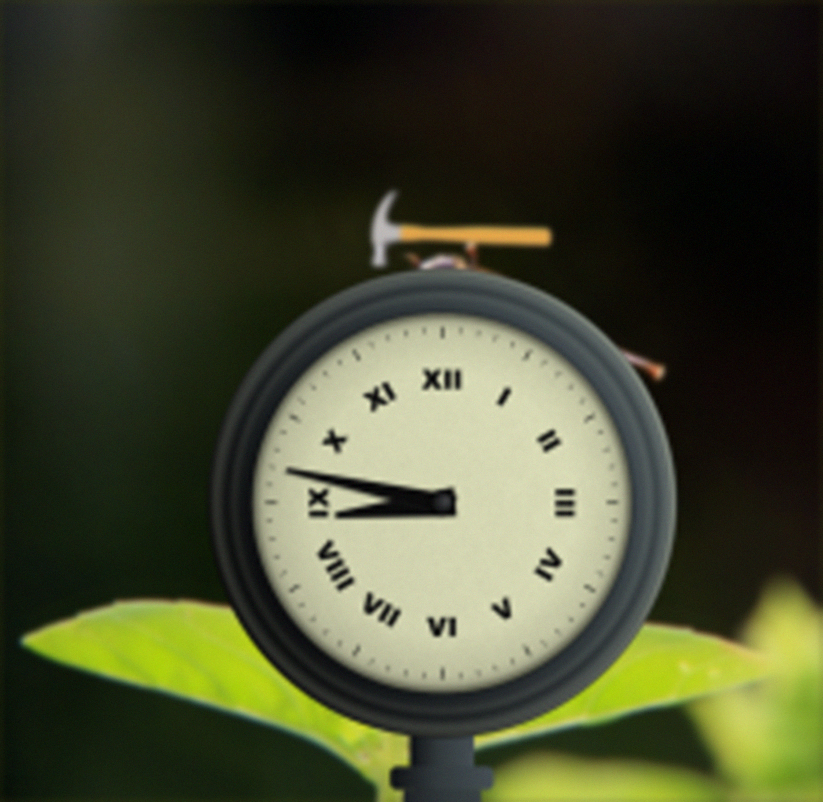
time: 8:47
